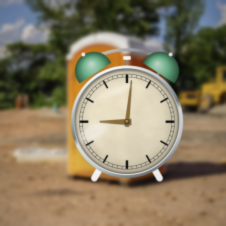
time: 9:01
